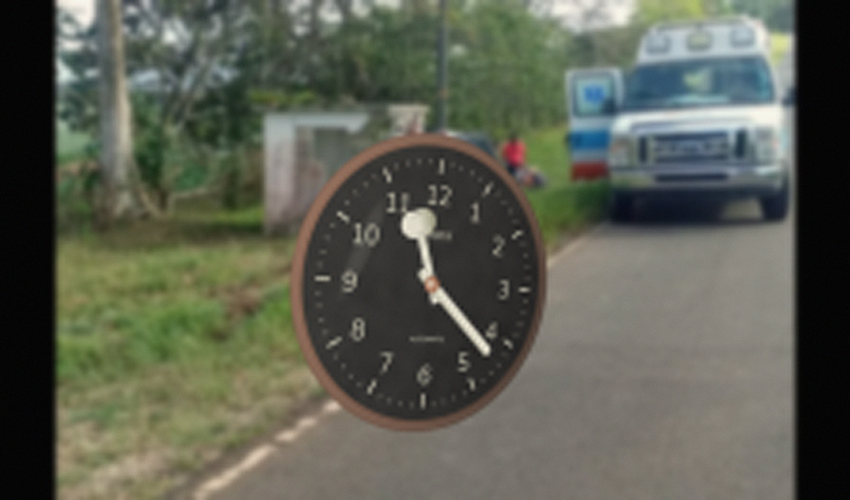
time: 11:22
